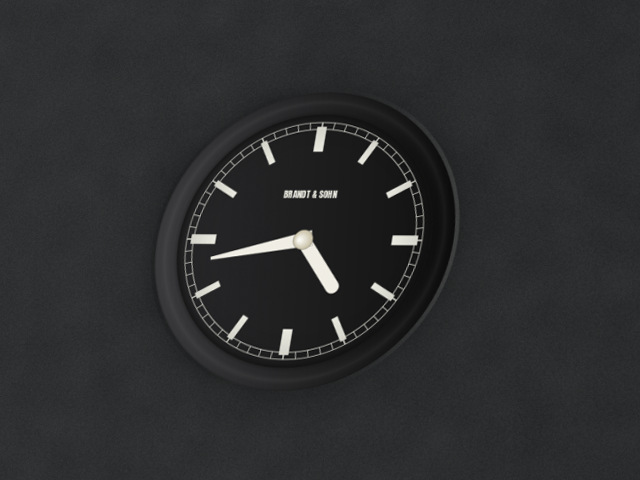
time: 4:43
